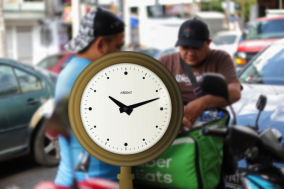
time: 10:12
